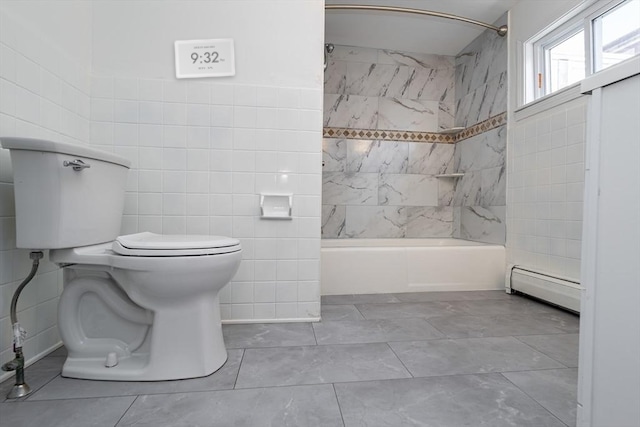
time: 9:32
